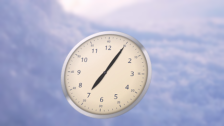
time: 7:05
